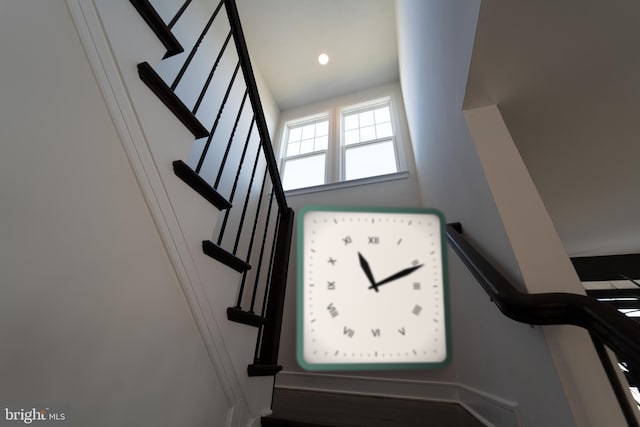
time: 11:11
